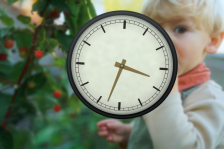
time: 3:33
